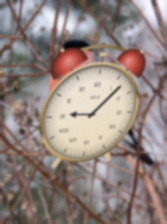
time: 9:07
